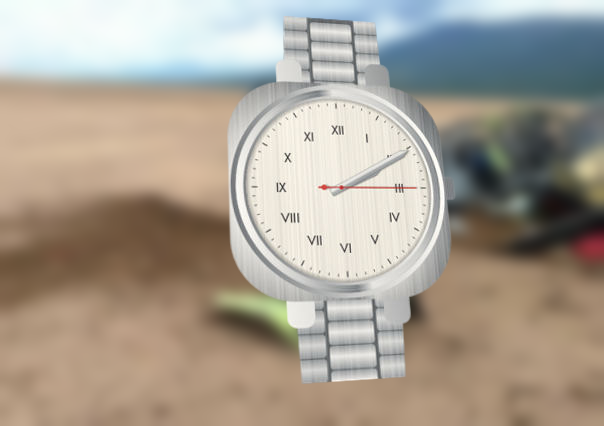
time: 2:10:15
